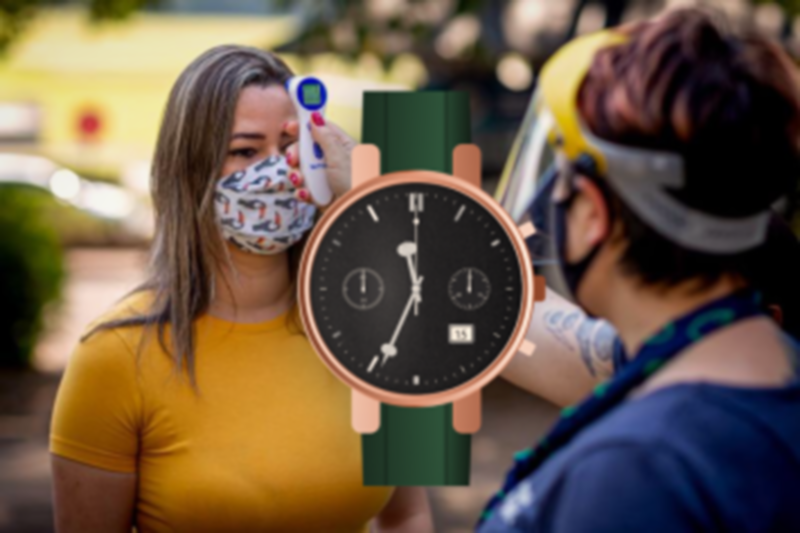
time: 11:34
